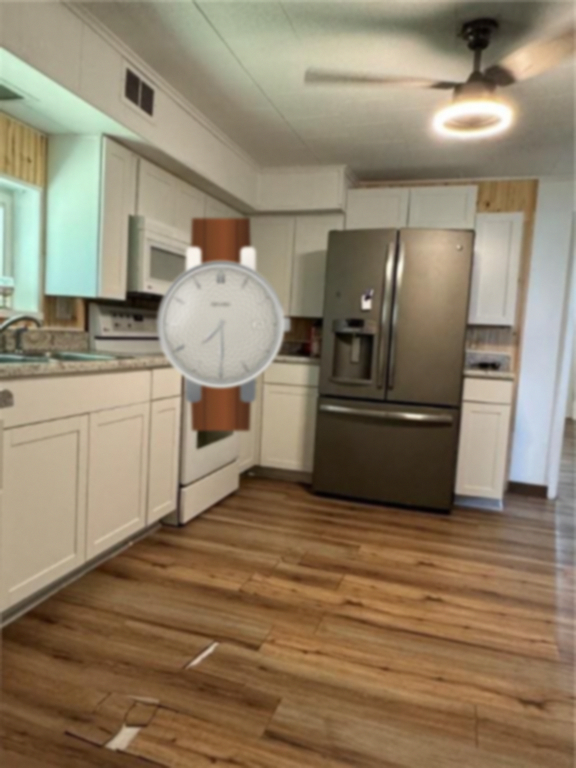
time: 7:30
